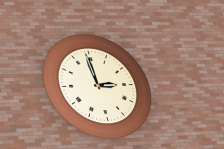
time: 2:59
